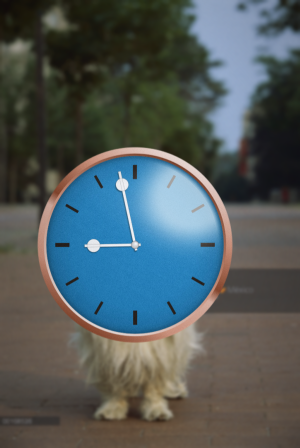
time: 8:58
